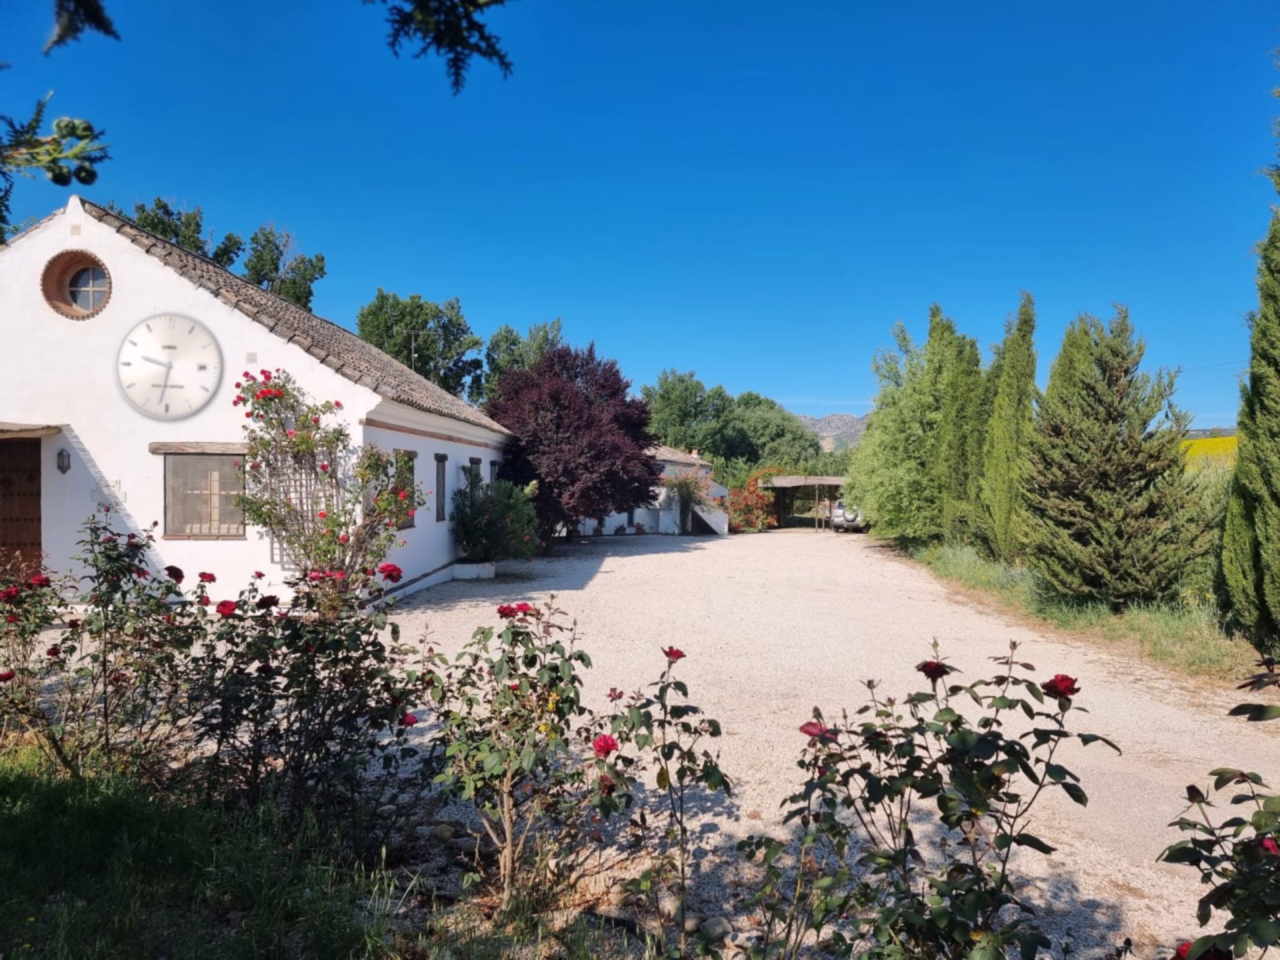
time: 9:32
